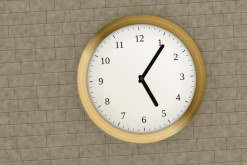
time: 5:06
